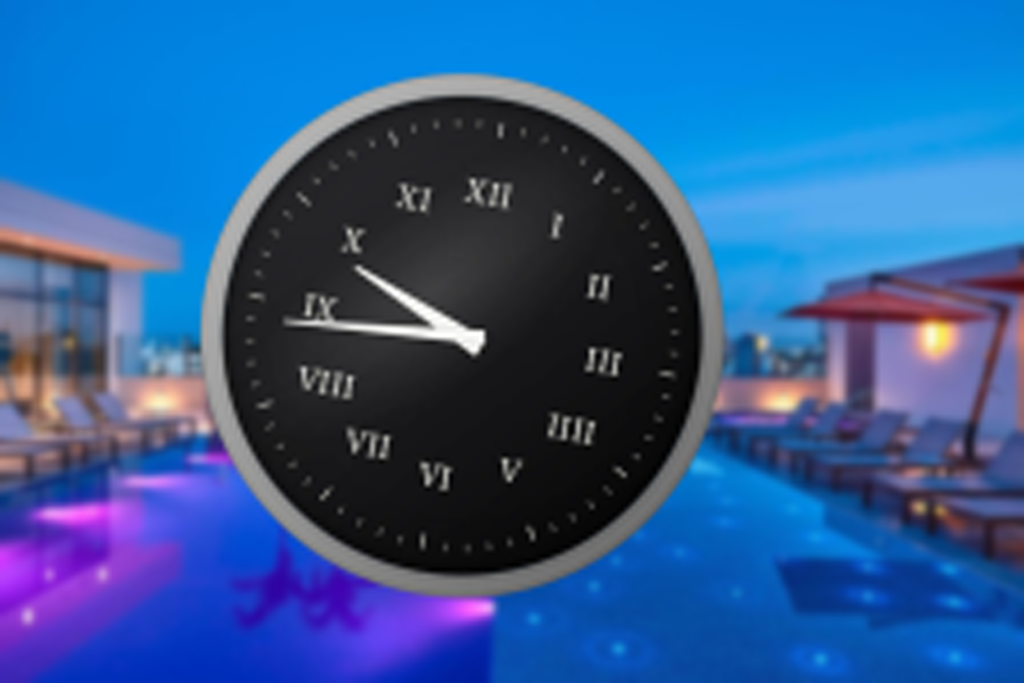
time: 9:44
